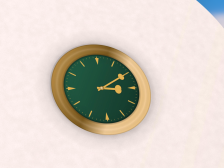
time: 3:10
